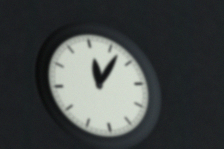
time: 12:07
